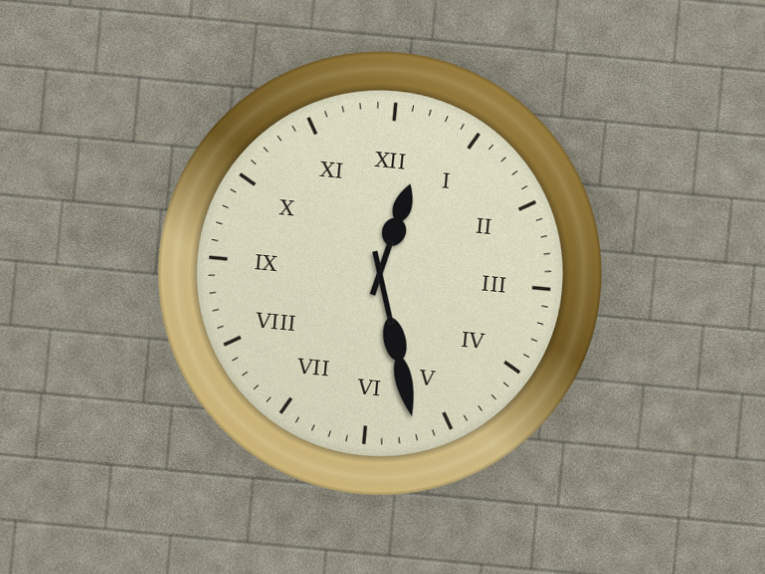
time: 12:27
